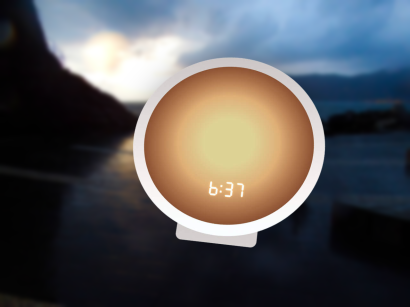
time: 6:37
